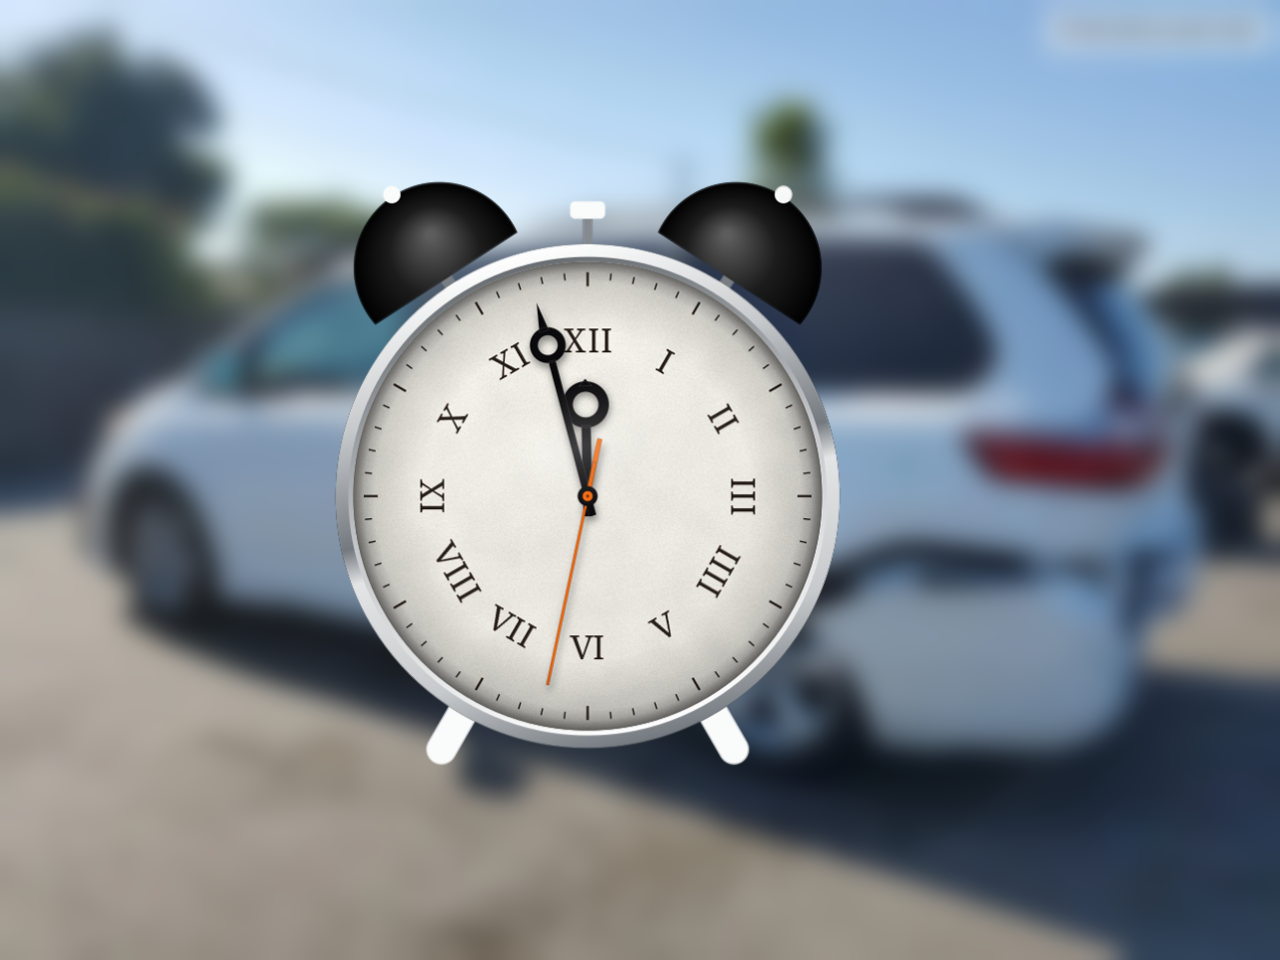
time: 11:57:32
